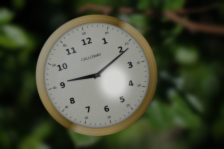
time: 9:11
